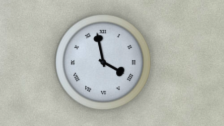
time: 3:58
